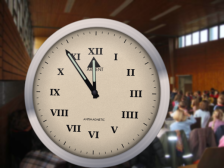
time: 11:54
